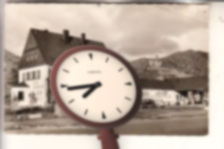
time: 7:44
